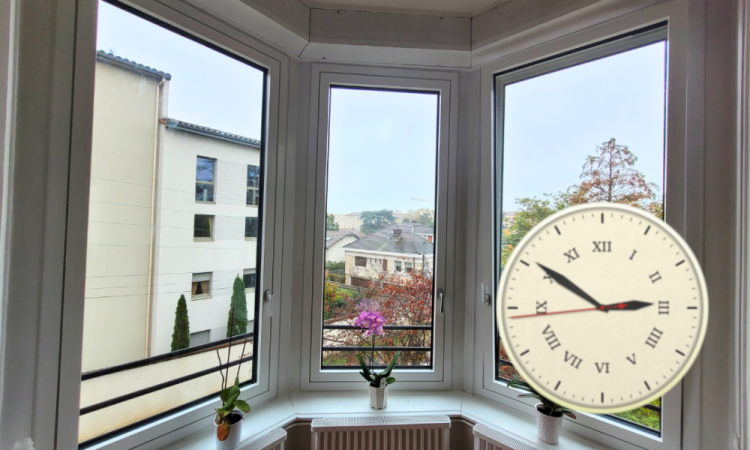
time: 2:50:44
